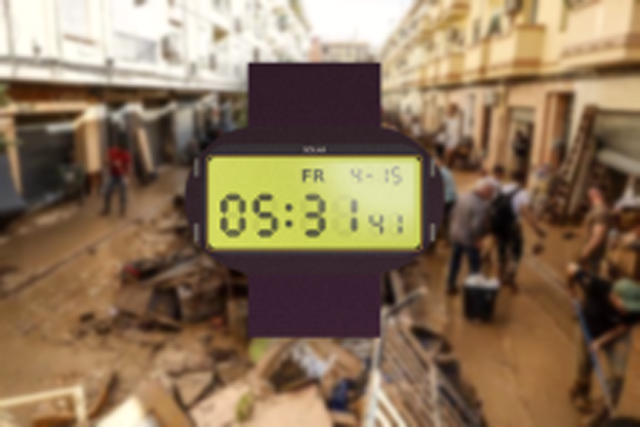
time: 5:31:41
